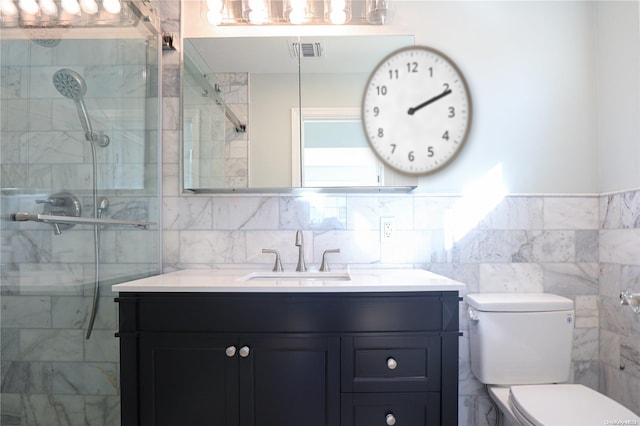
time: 2:11
